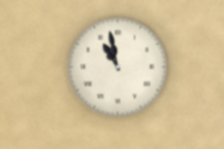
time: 10:58
